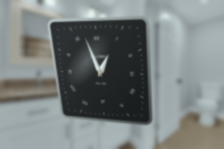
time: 12:57
